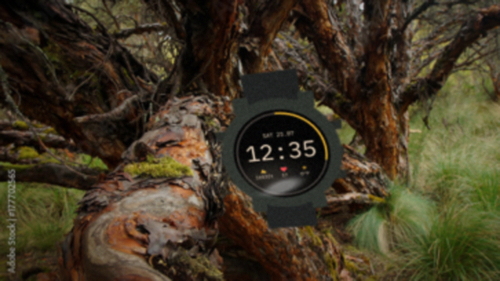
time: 12:35
